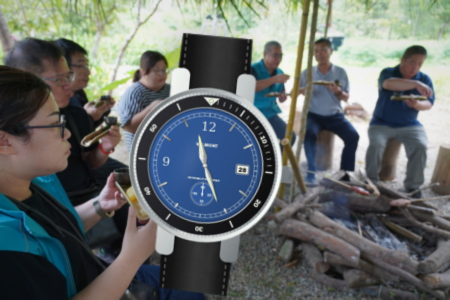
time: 11:26
